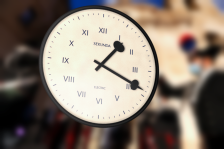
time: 1:19
